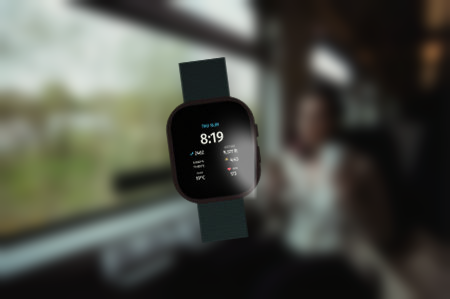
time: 8:19
